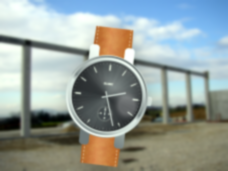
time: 2:27
